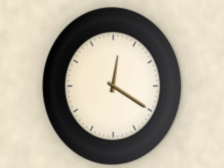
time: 12:20
